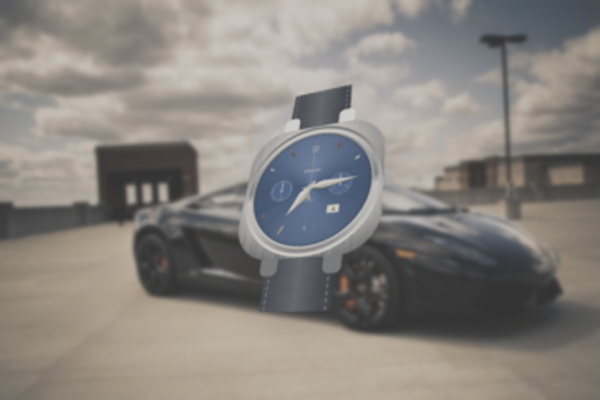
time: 7:14
